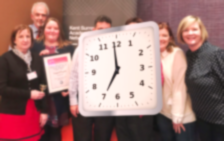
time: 6:59
